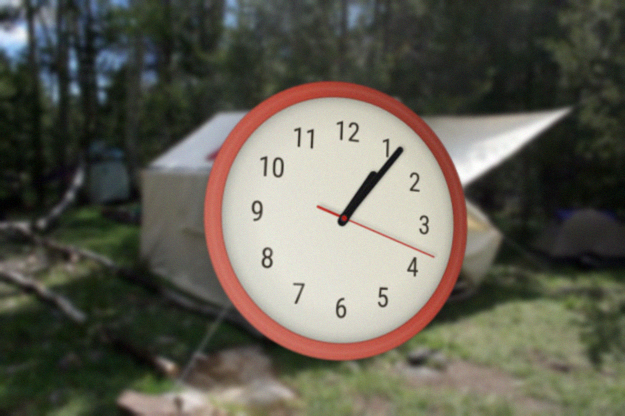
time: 1:06:18
